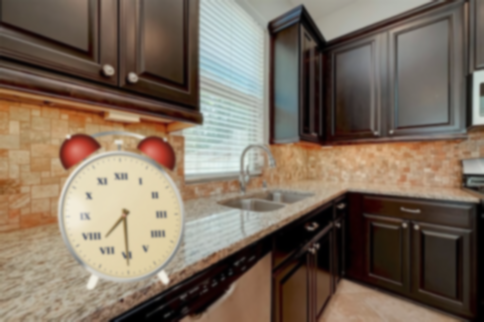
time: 7:30
